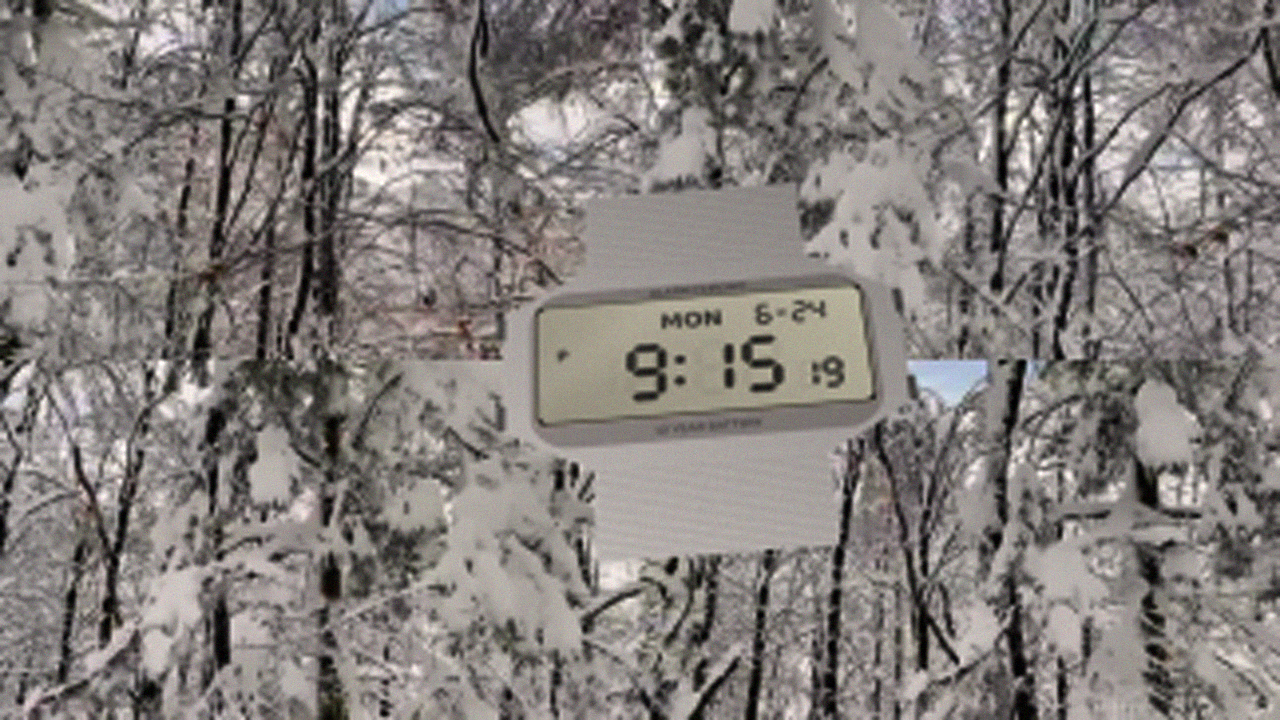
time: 9:15:19
